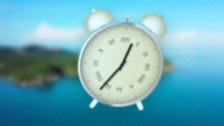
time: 12:36
